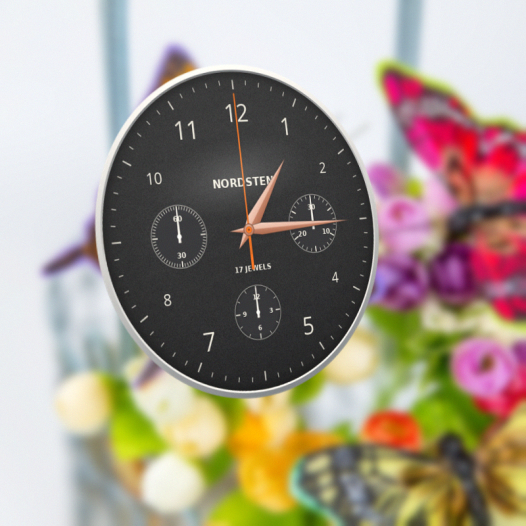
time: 1:15
